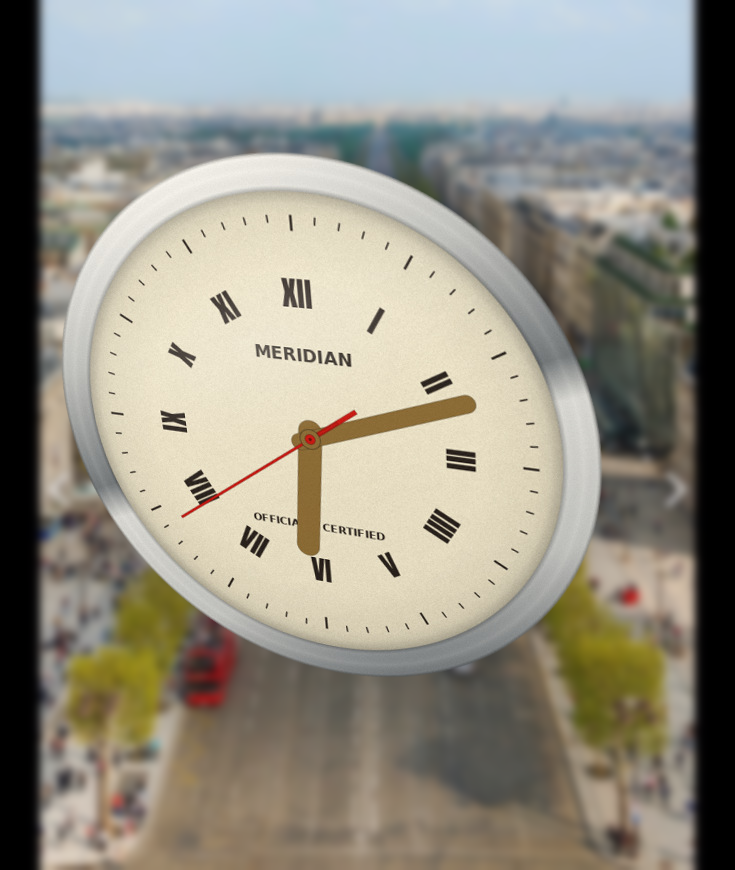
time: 6:11:39
